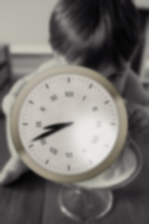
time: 8:41
